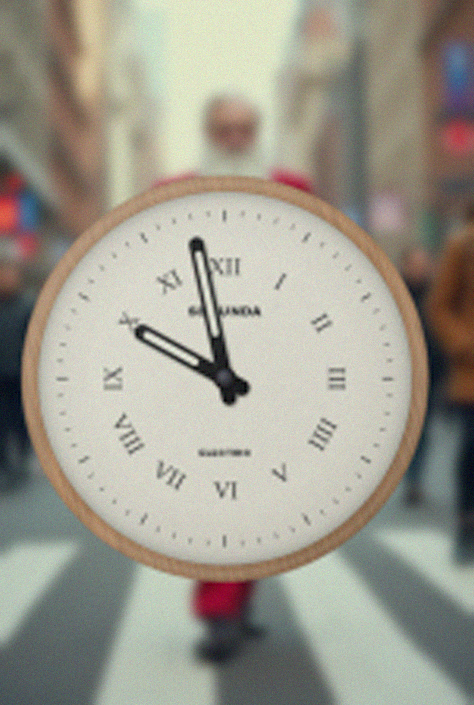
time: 9:58
